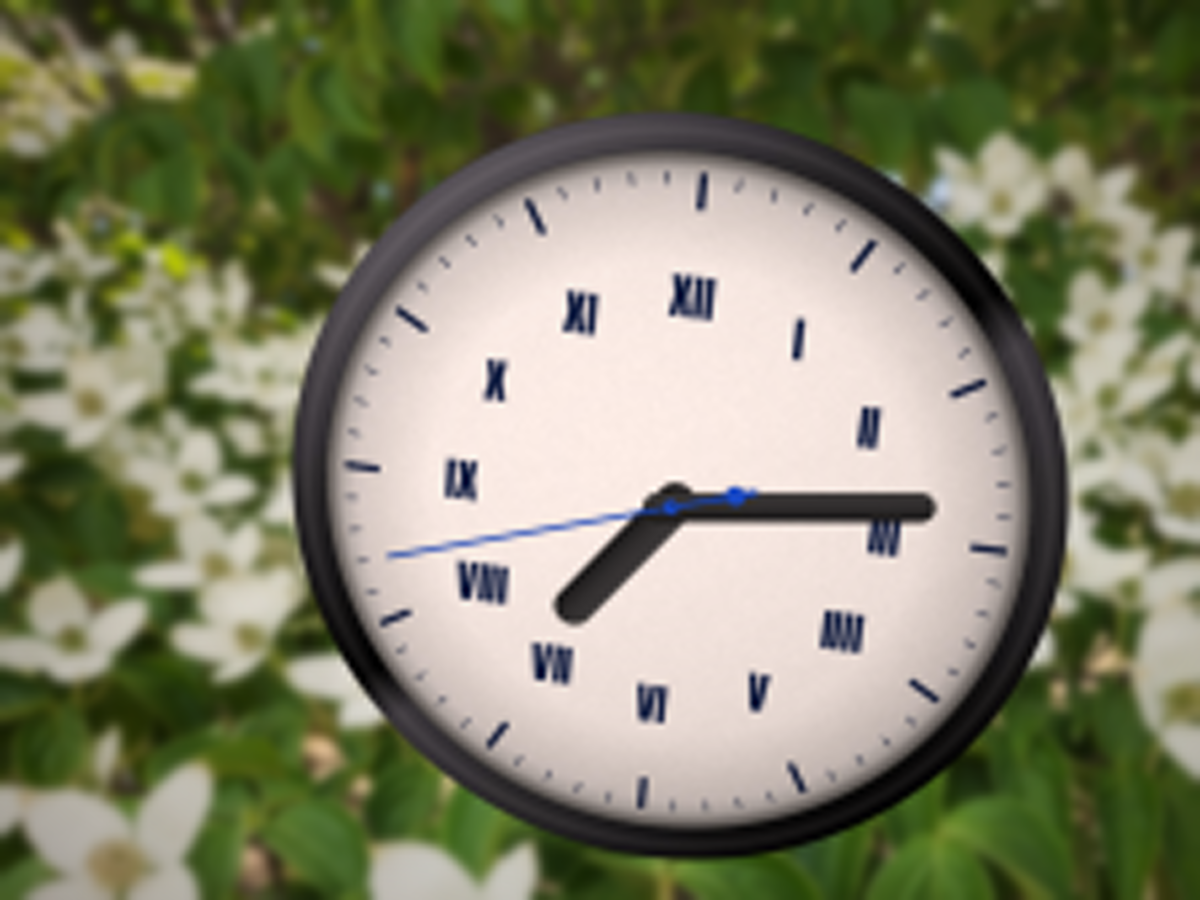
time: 7:13:42
